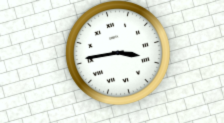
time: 3:46
